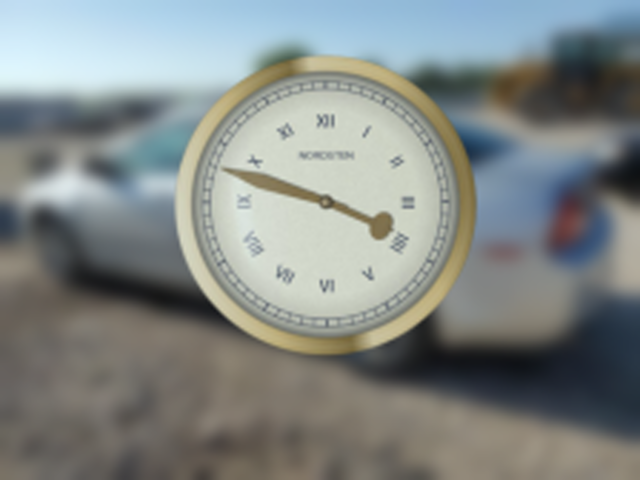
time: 3:48
